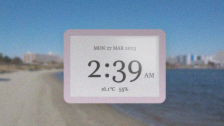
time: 2:39
